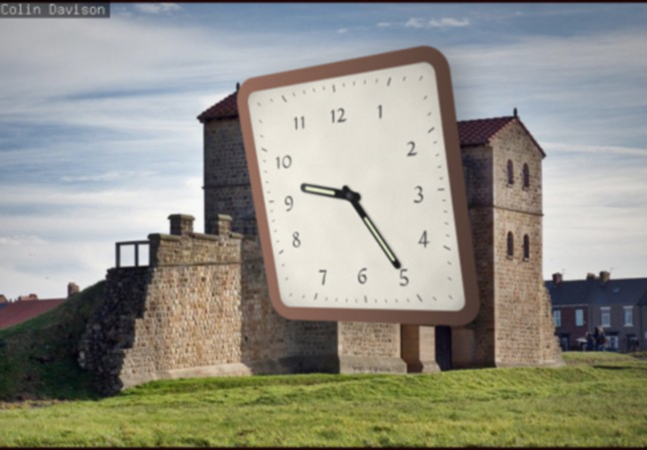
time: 9:25
